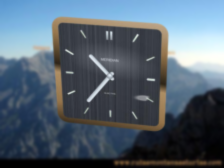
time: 10:36
